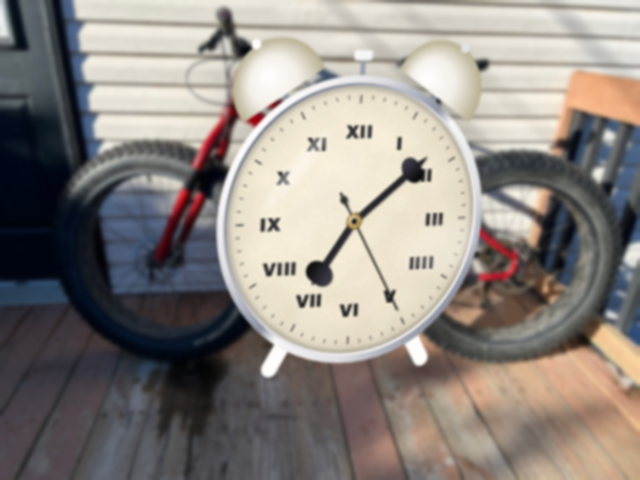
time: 7:08:25
